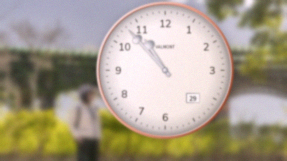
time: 10:53
